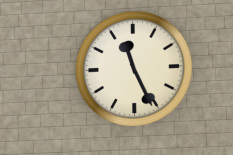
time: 11:26
